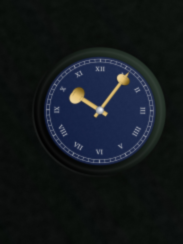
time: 10:06
